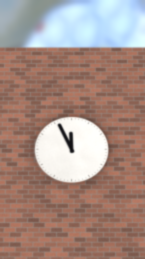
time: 11:56
